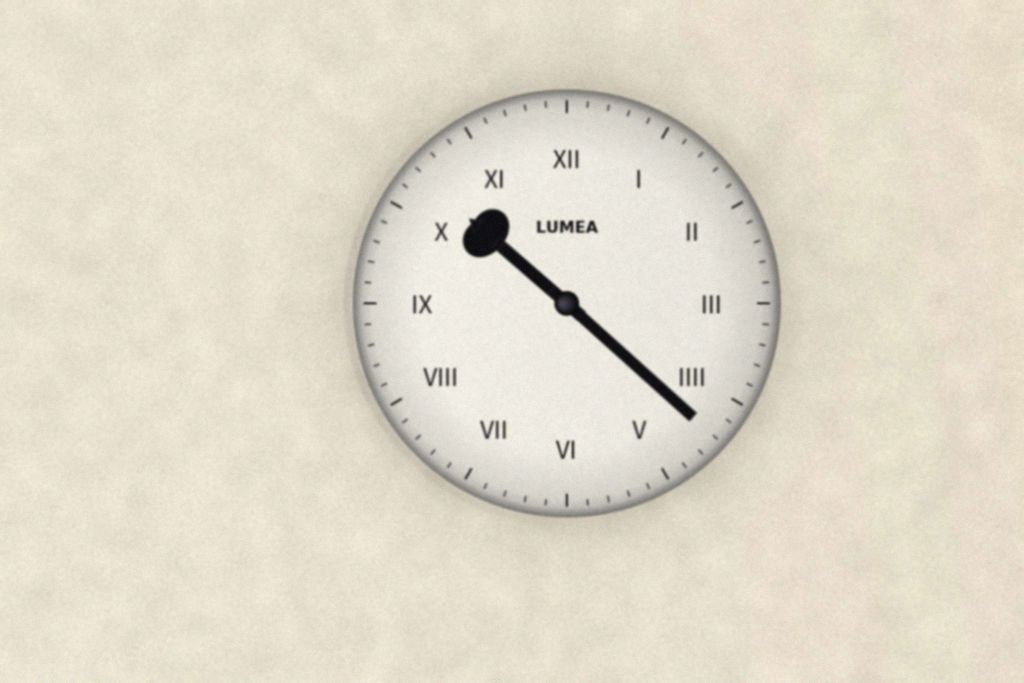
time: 10:22
